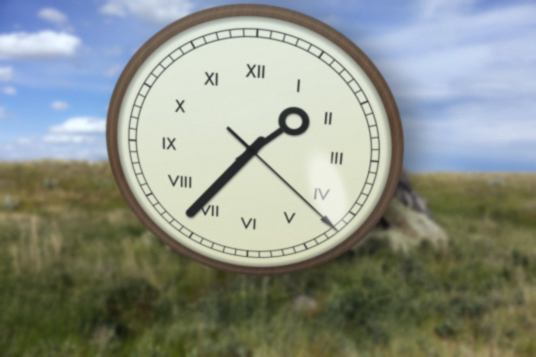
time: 1:36:22
